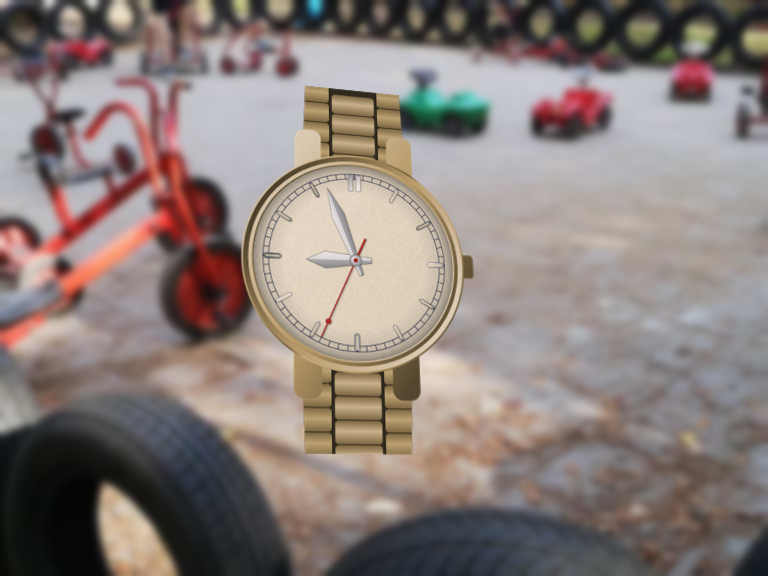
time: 8:56:34
